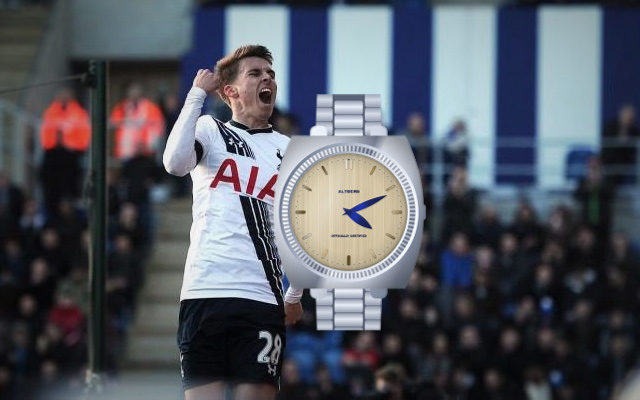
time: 4:11
